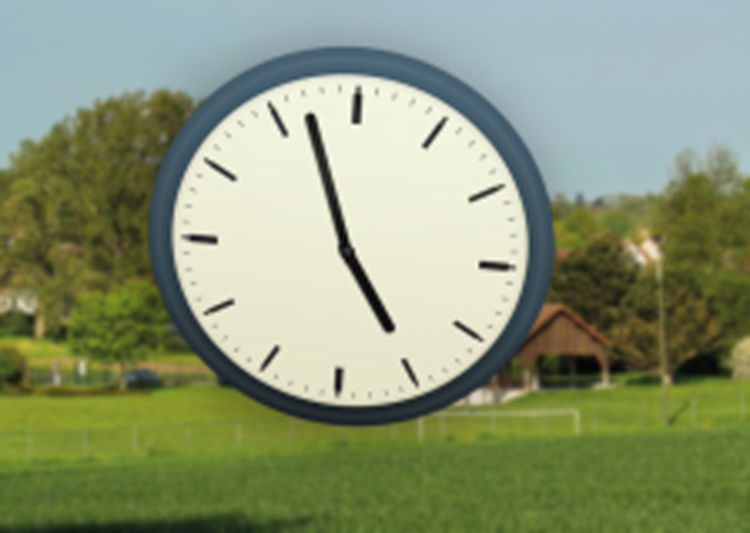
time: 4:57
